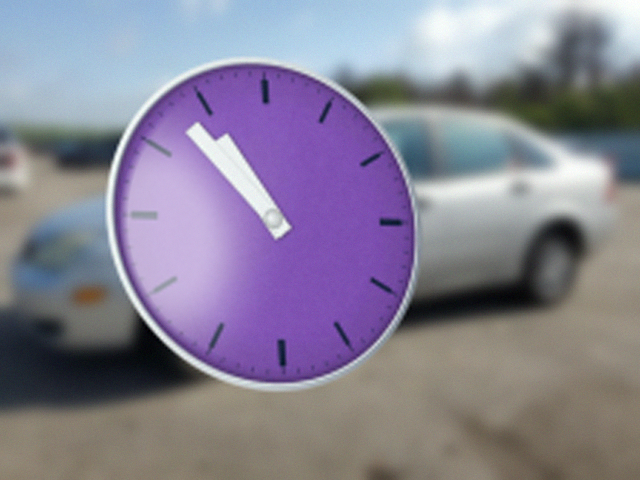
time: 10:53
